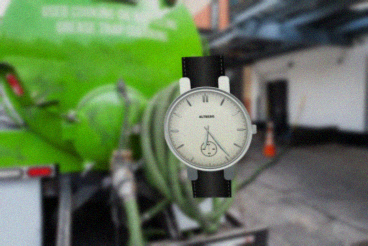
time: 6:24
